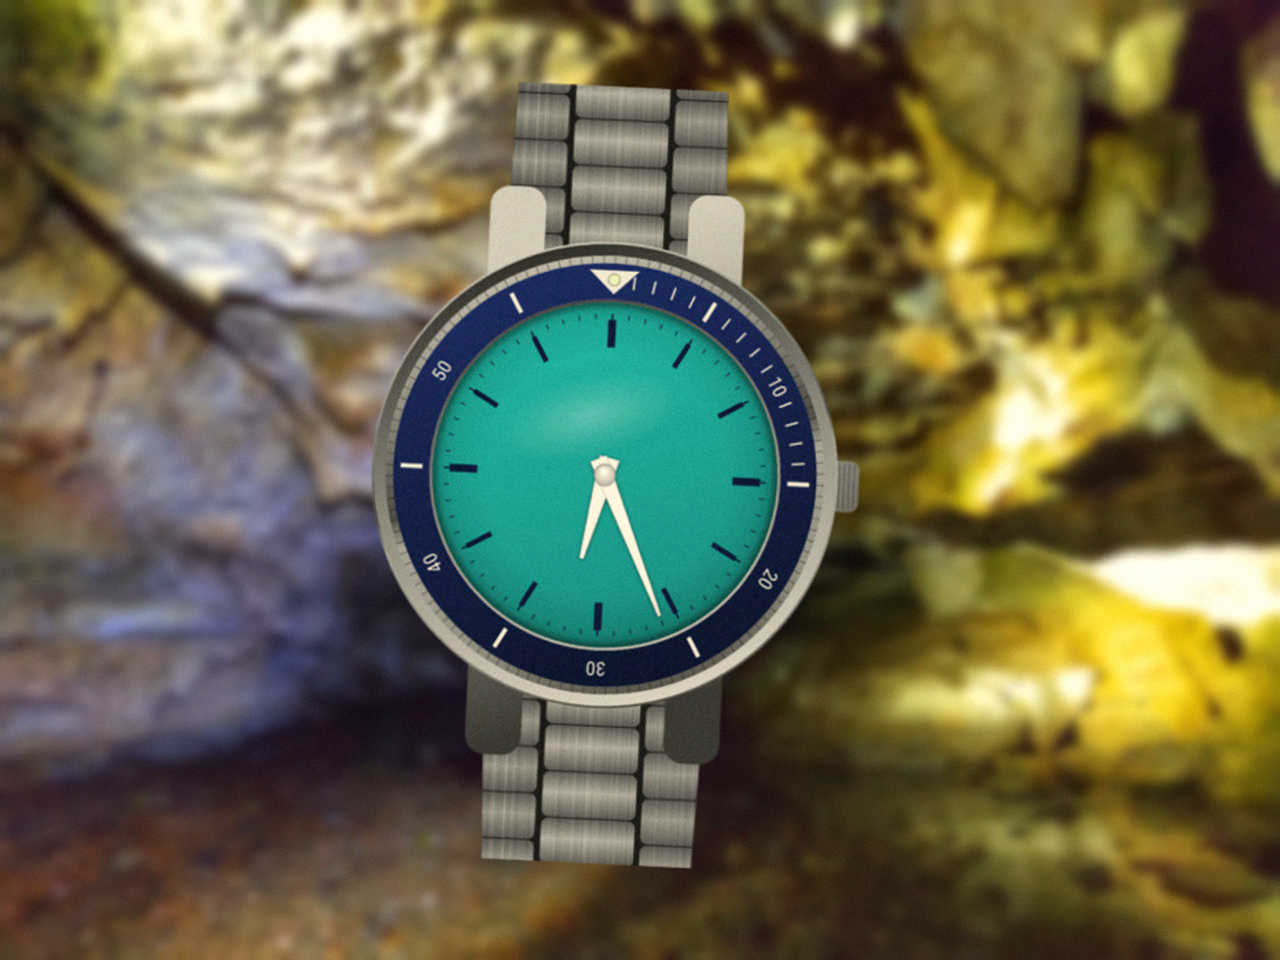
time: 6:26
